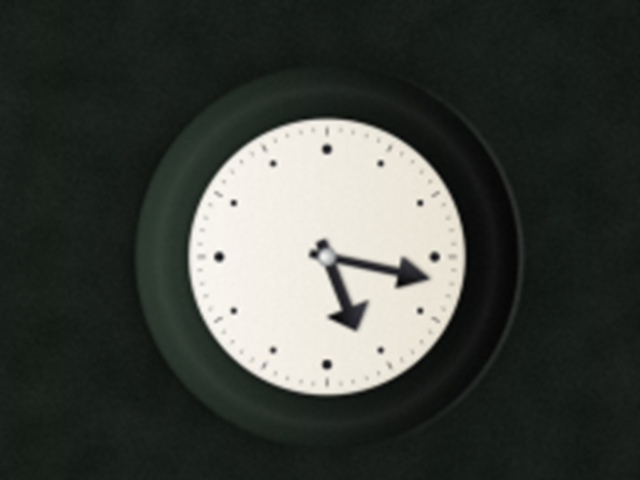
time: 5:17
